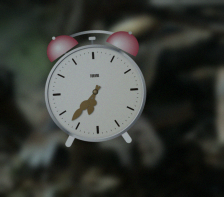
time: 6:37
